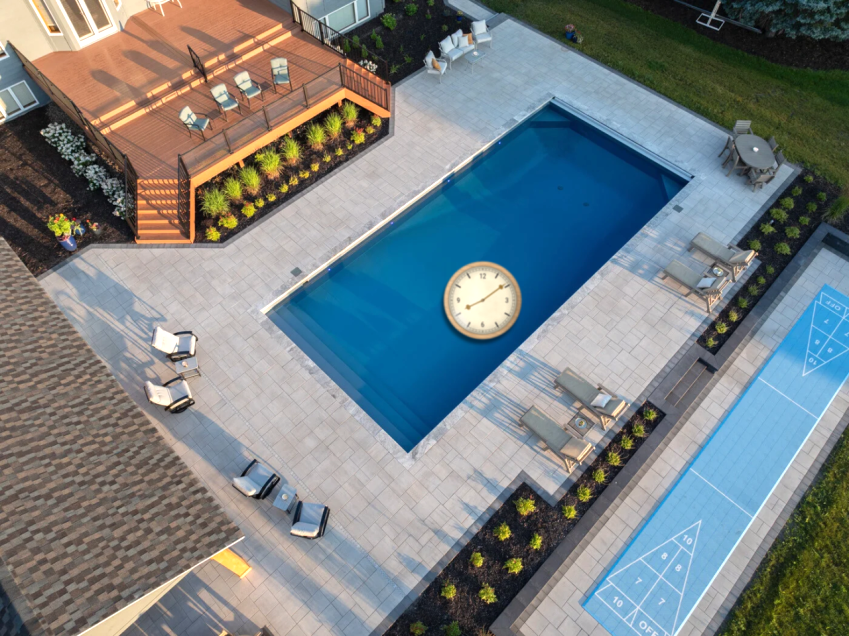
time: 8:09
